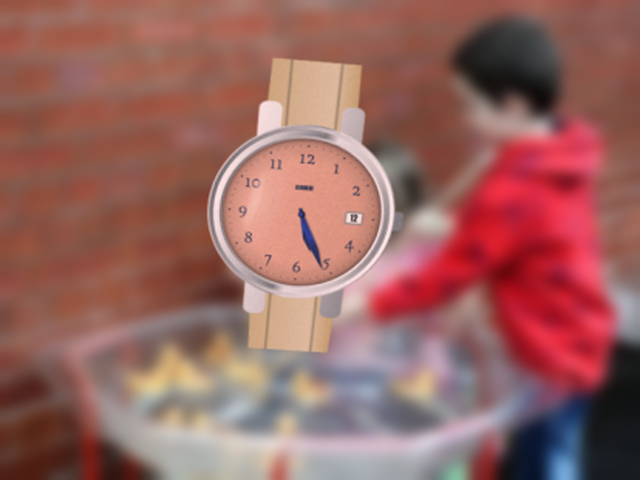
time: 5:26
